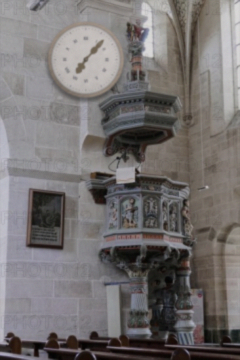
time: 7:07
